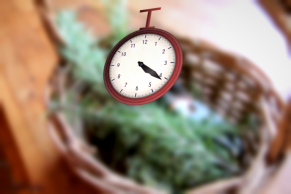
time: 4:21
